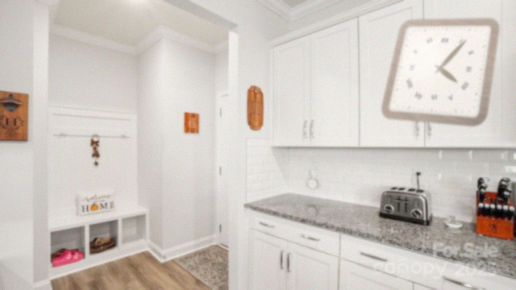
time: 4:06
